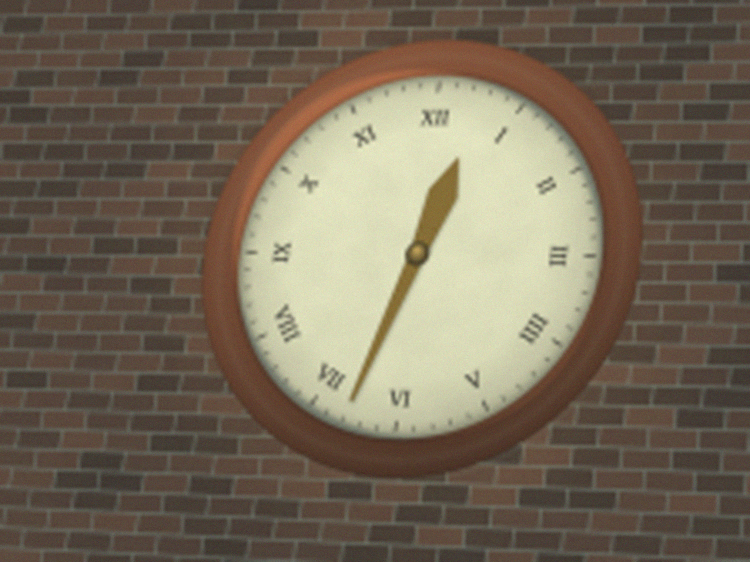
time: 12:33
